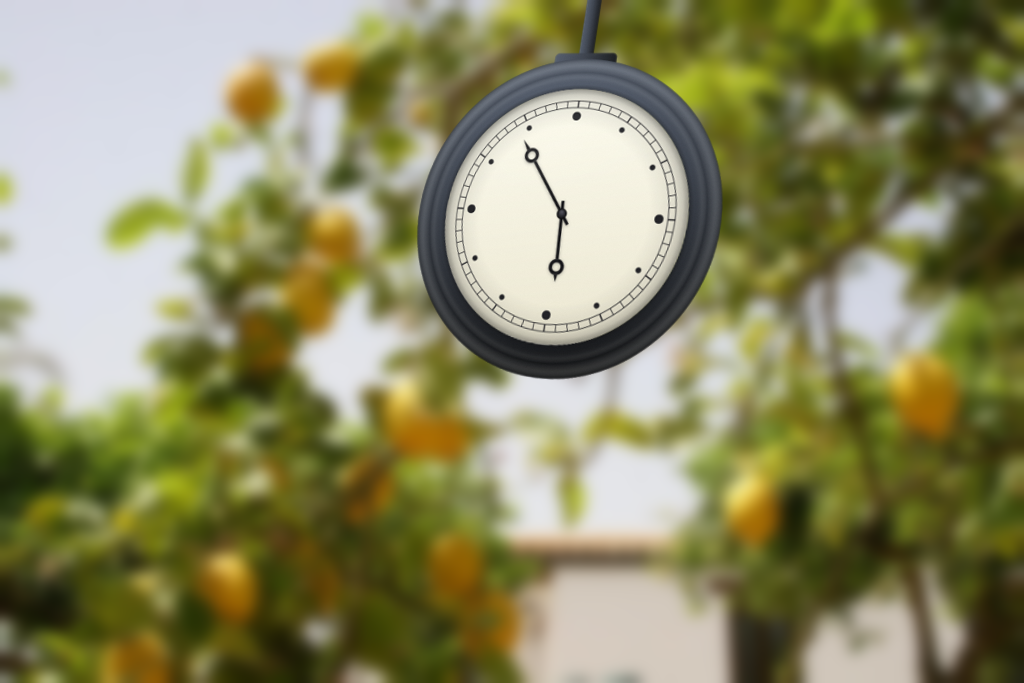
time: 5:54
